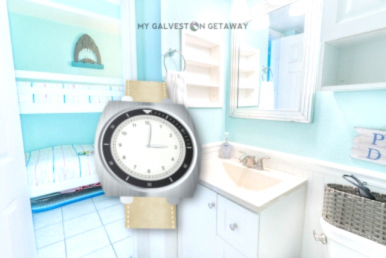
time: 3:01
